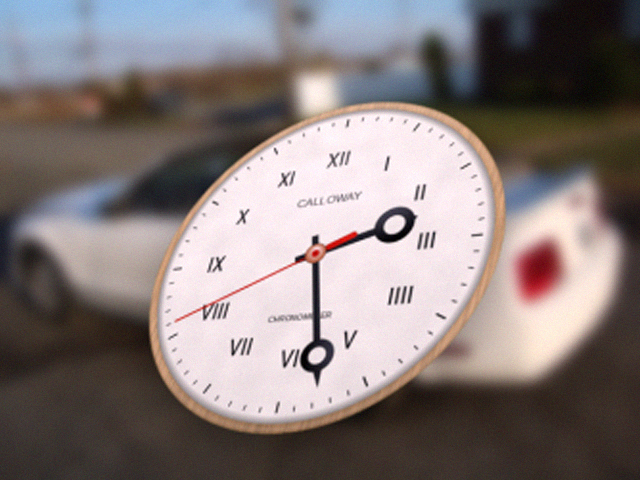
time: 2:27:41
